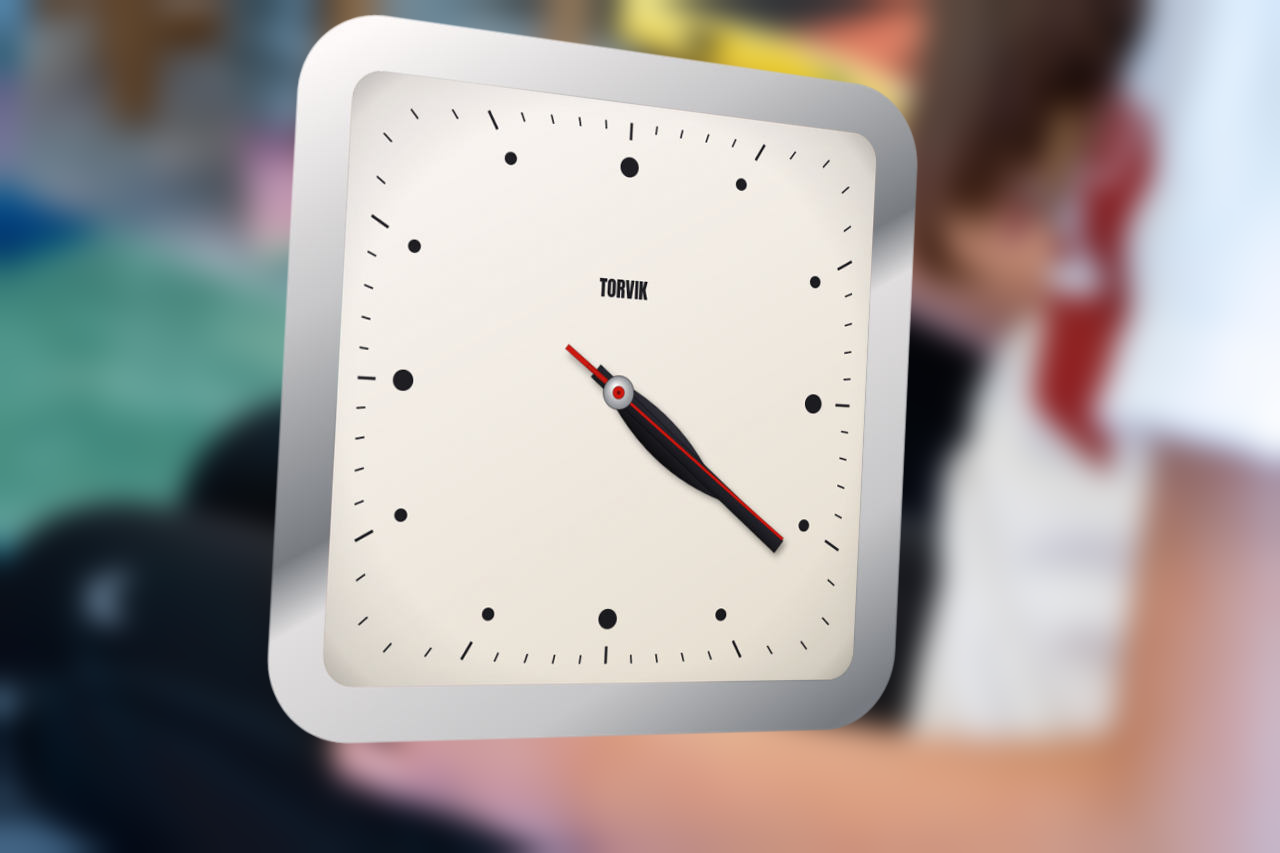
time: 4:21:21
